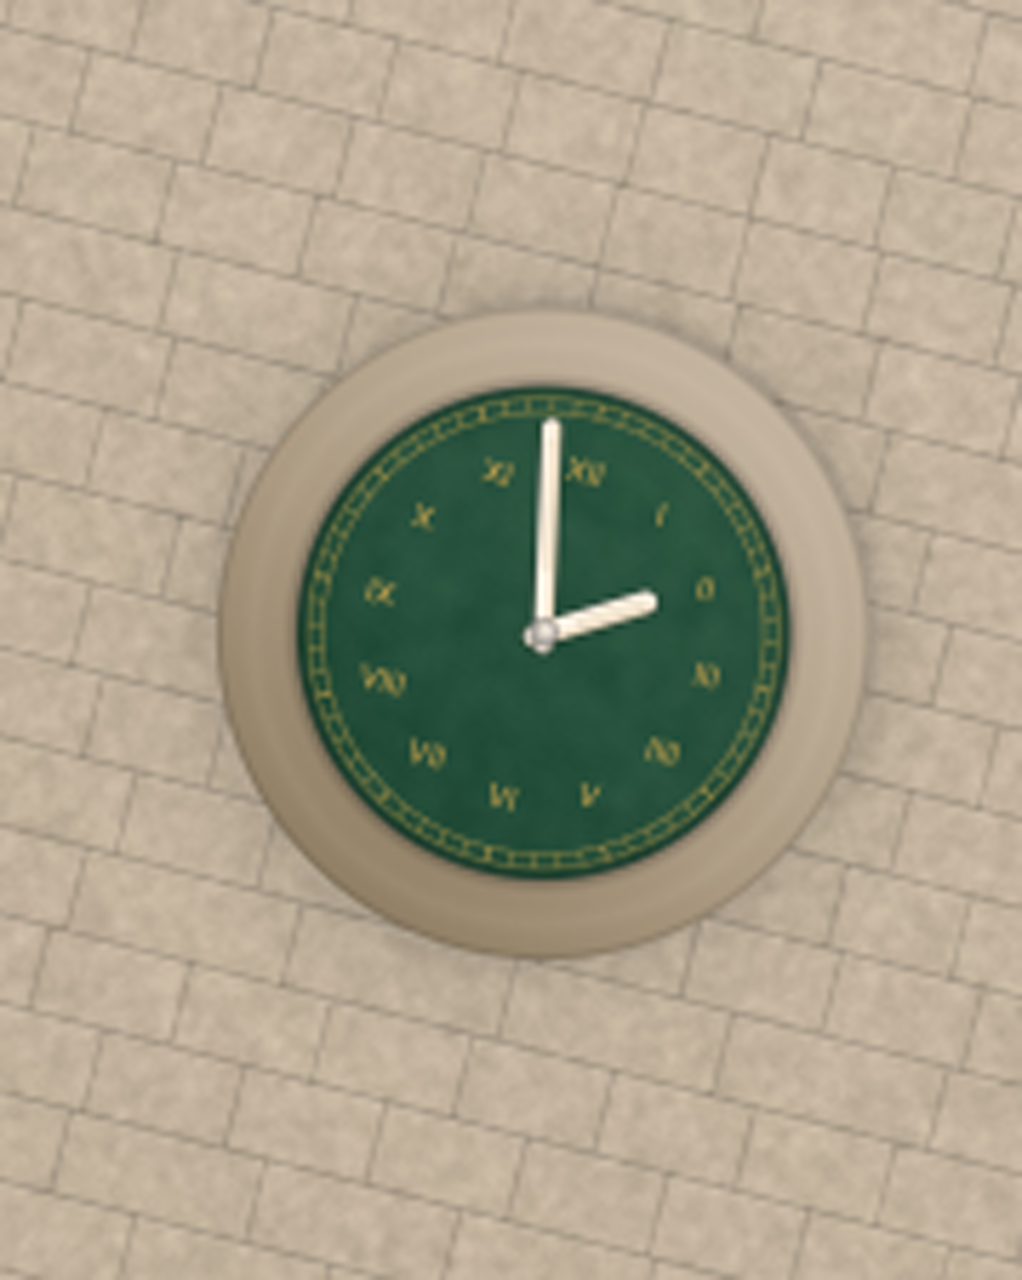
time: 1:58
